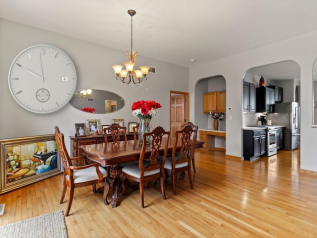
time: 9:59
